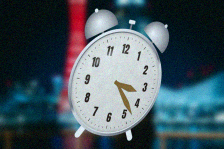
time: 3:23
